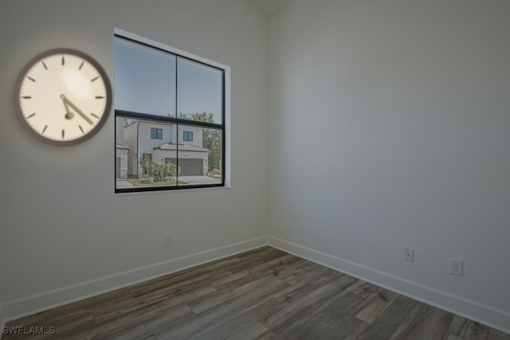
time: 5:22
